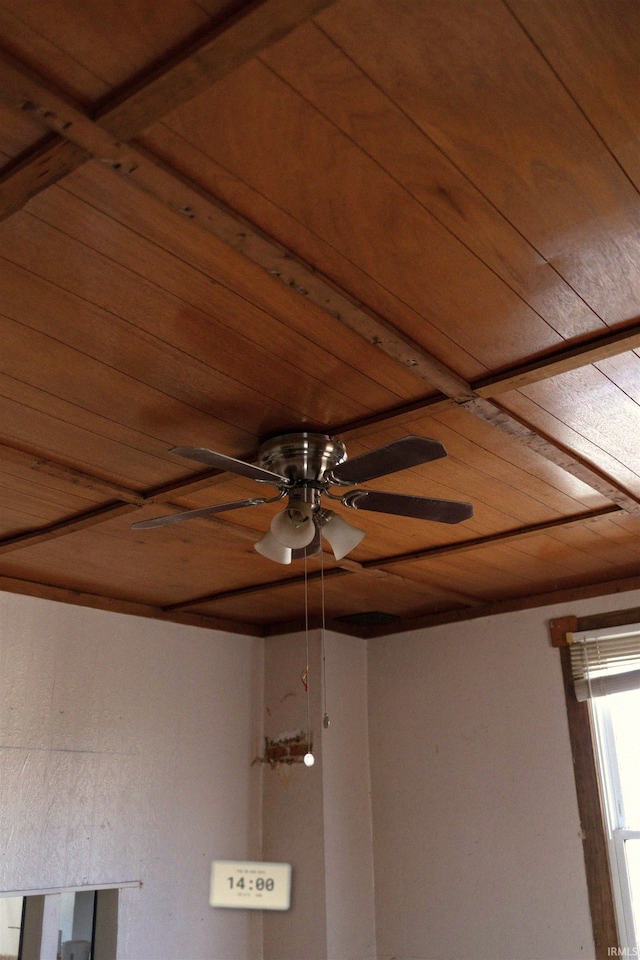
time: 14:00
